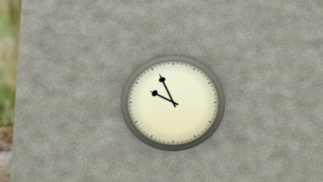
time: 9:56
